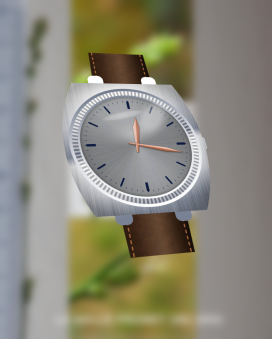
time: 12:17
